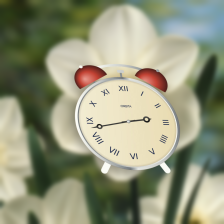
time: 2:43
